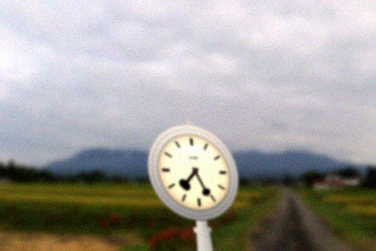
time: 7:26
